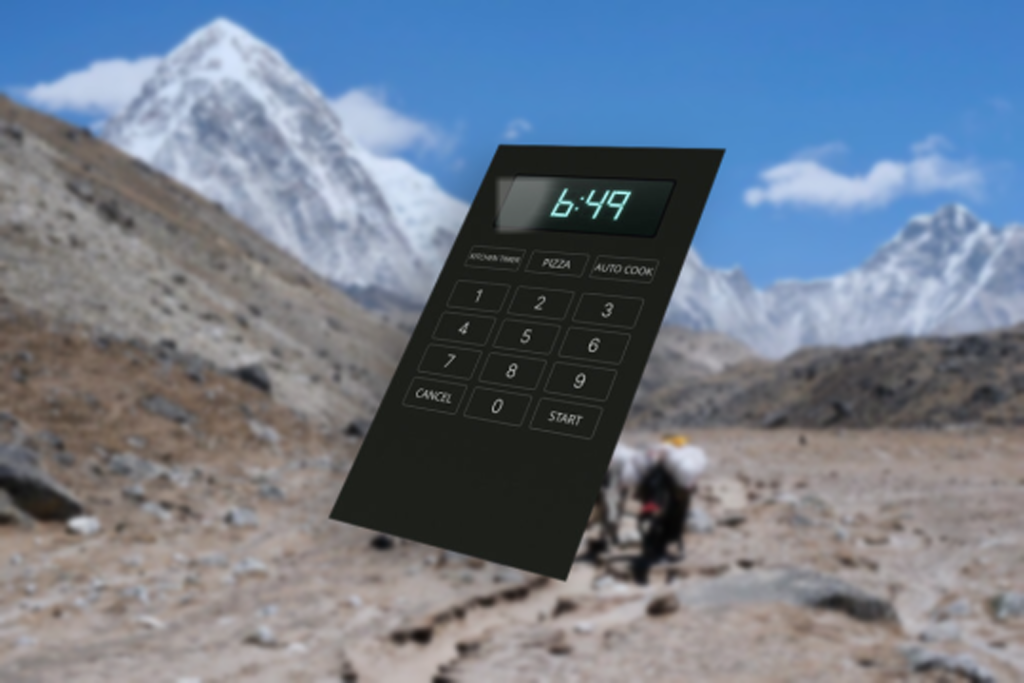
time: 6:49
